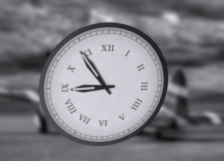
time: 8:54
